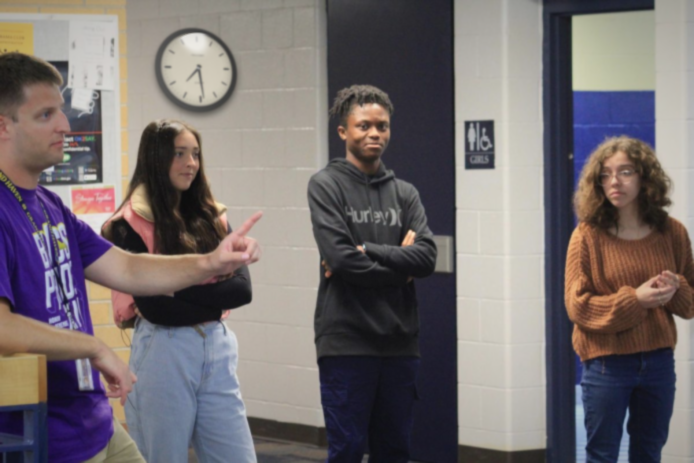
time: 7:29
